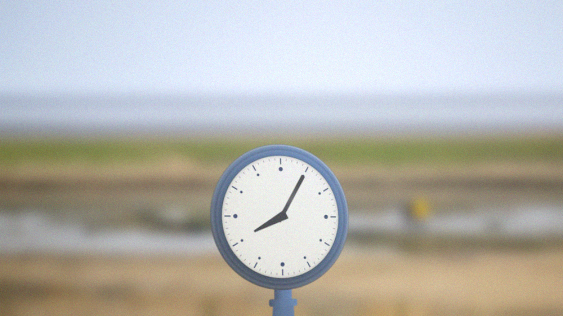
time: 8:05
